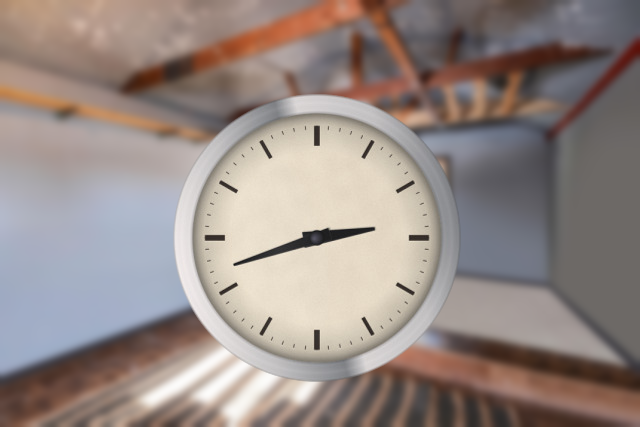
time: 2:42
